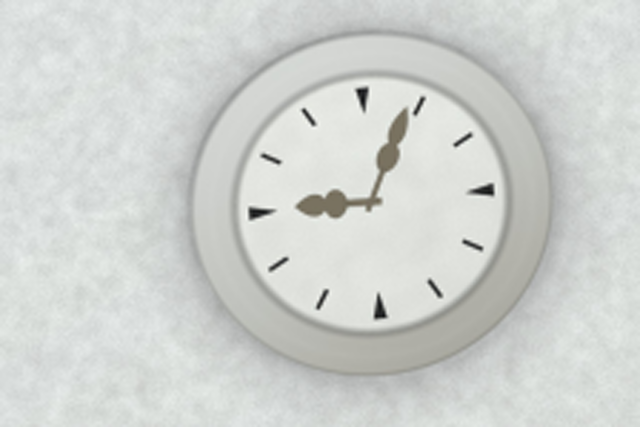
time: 9:04
